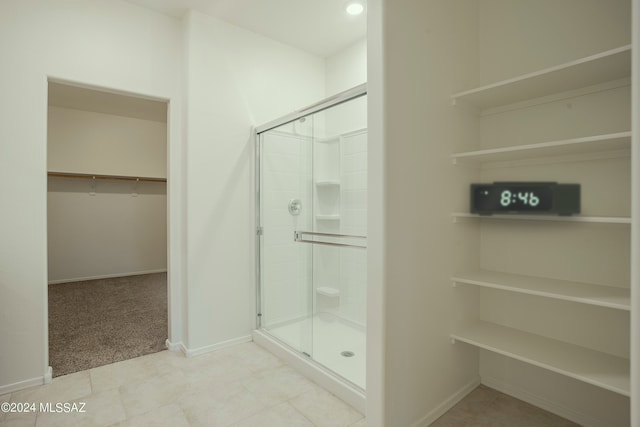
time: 8:46
